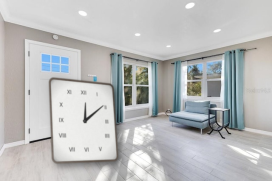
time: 12:09
